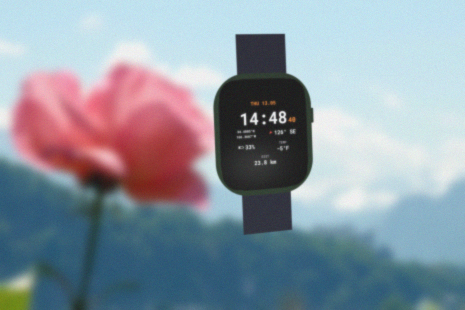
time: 14:48
